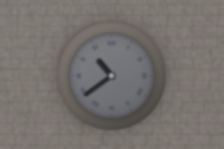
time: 10:39
